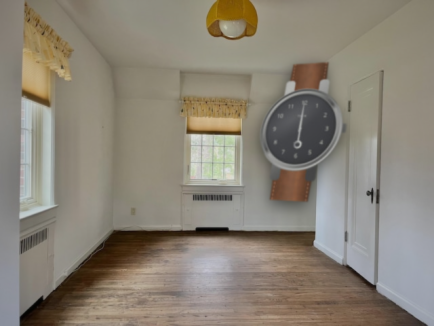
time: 6:00
